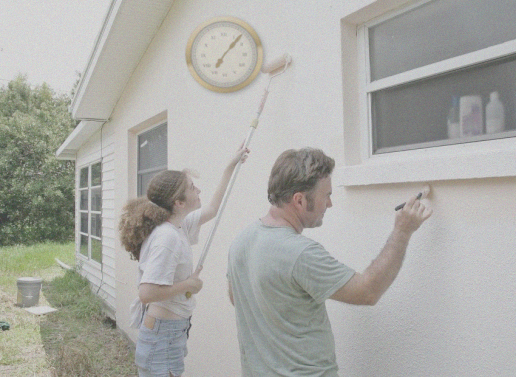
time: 7:07
